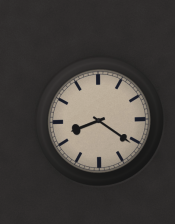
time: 8:21
